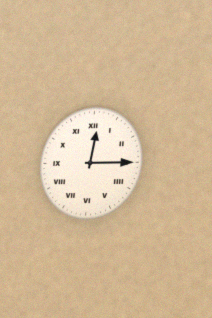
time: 12:15
